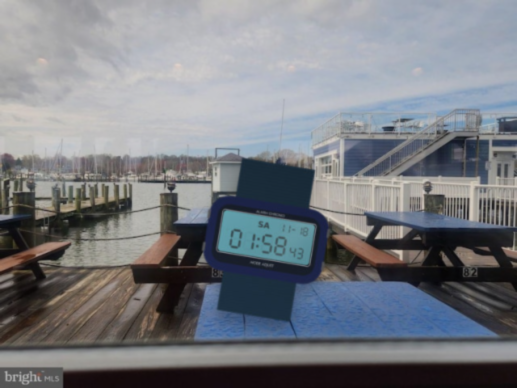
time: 1:58:43
